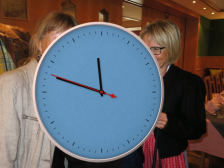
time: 11:47:48
